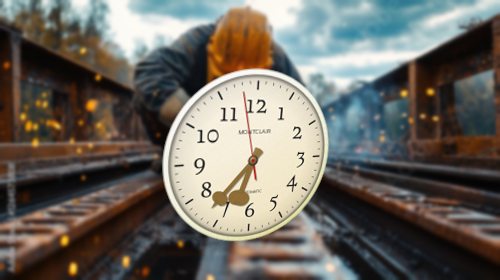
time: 6:36:58
